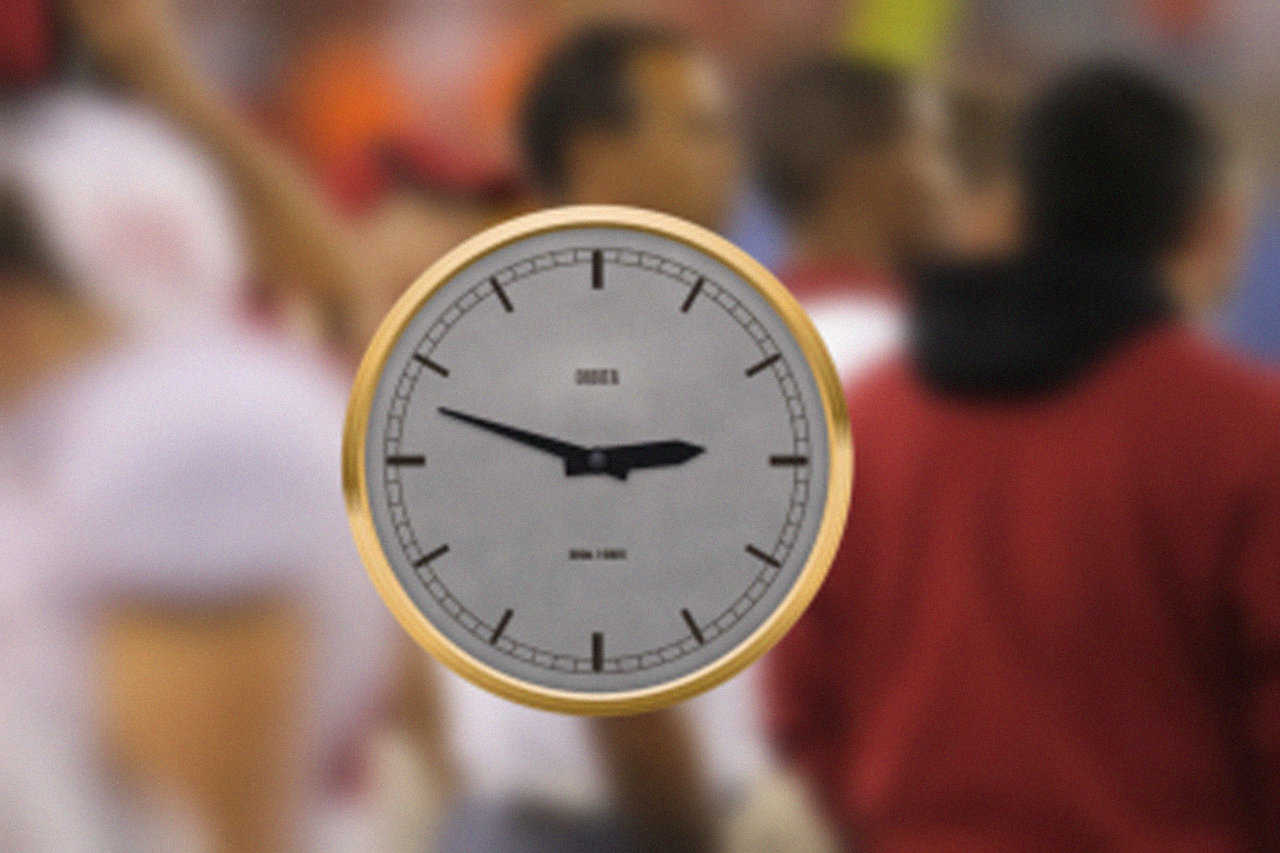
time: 2:48
